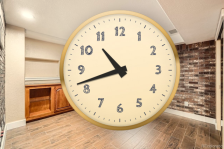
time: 10:42
